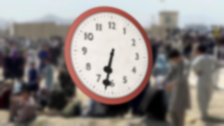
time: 6:32
